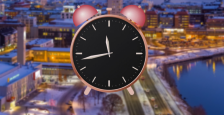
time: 11:43
